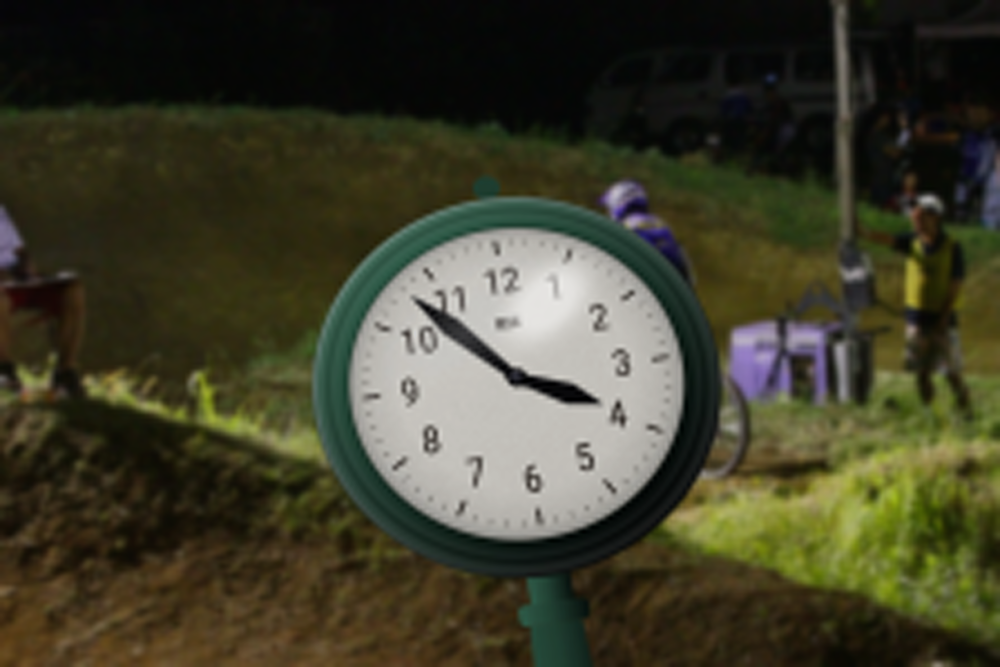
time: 3:53
